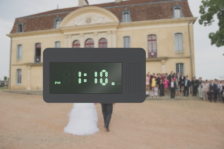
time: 1:10
